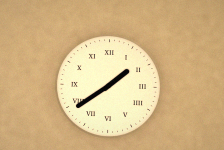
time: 1:39
